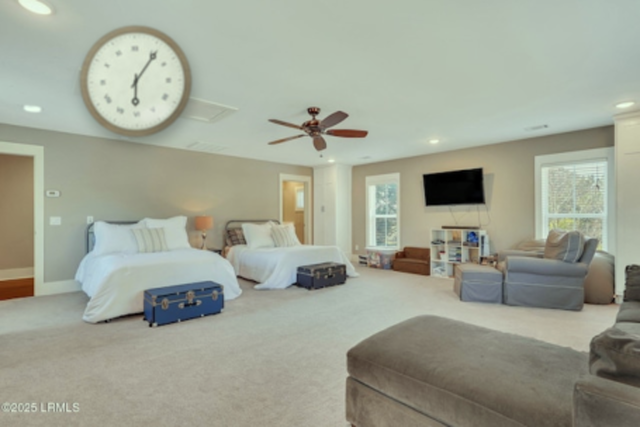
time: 6:06
